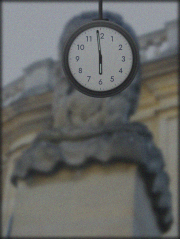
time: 5:59
